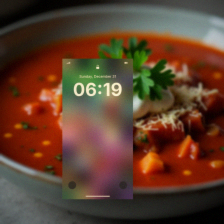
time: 6:19
